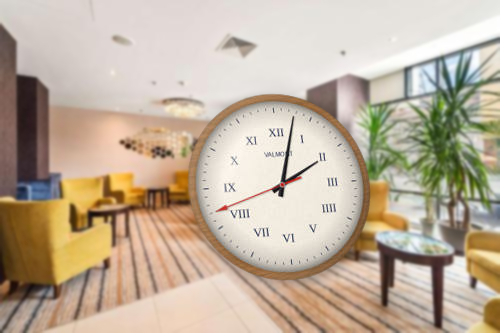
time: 2:02:42
